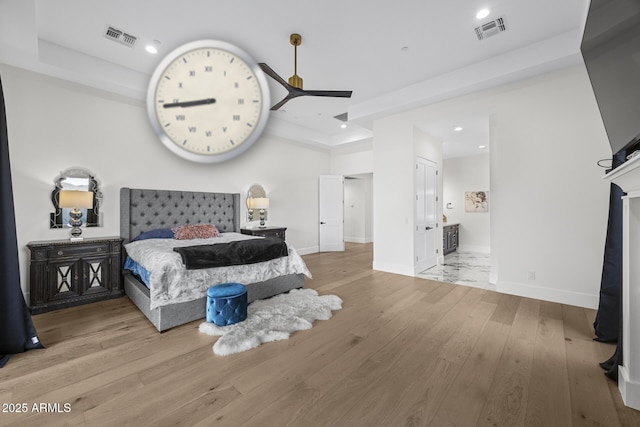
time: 8:44
